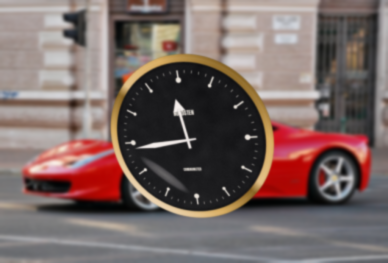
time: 11:44
